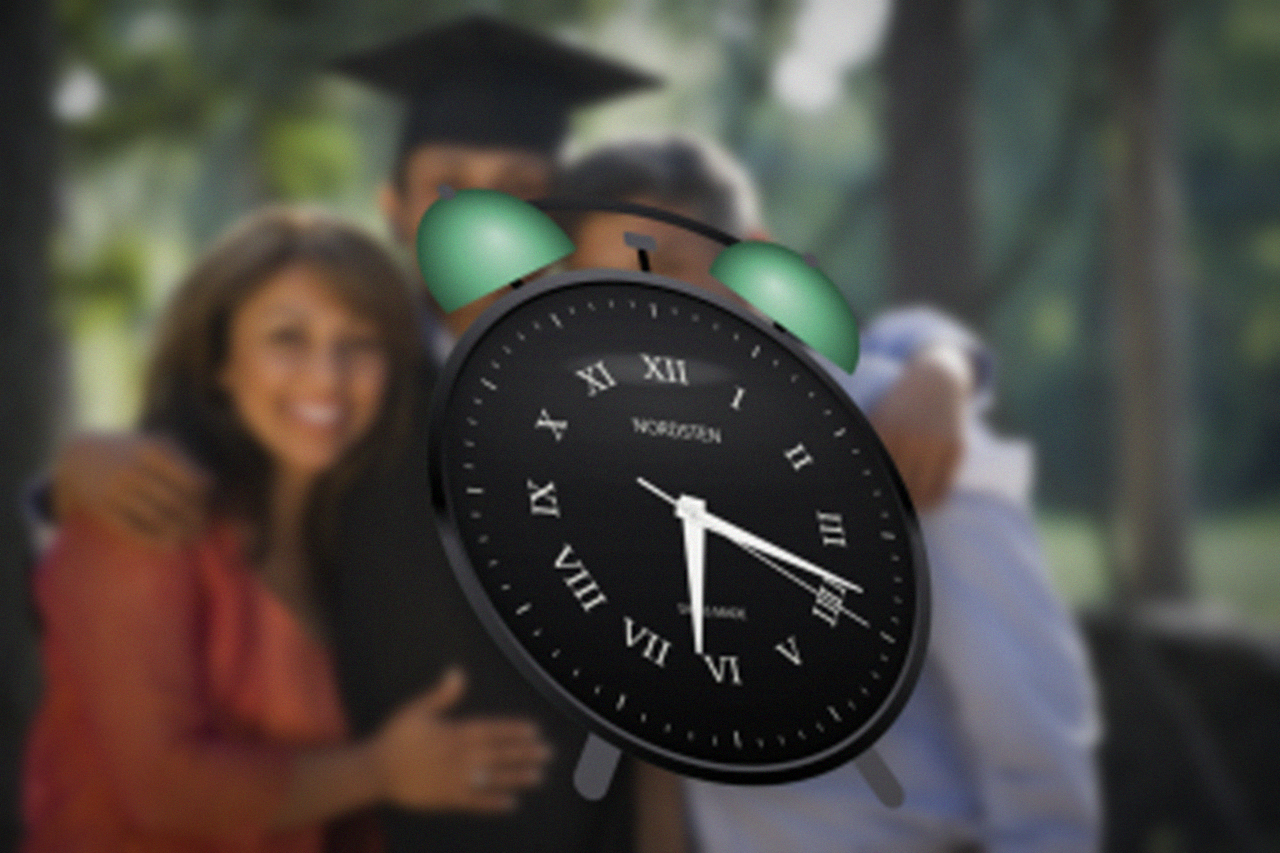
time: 6:18:20
